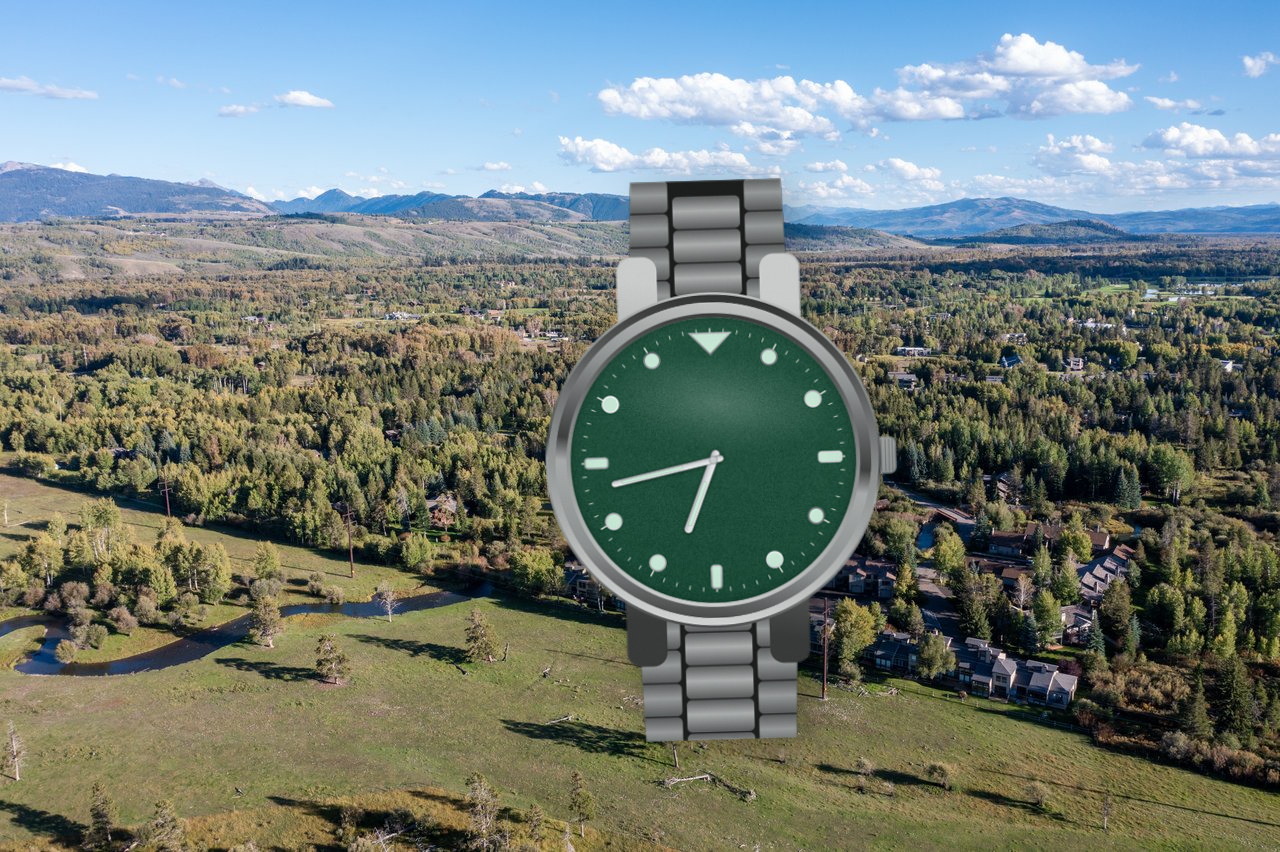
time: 6:43
